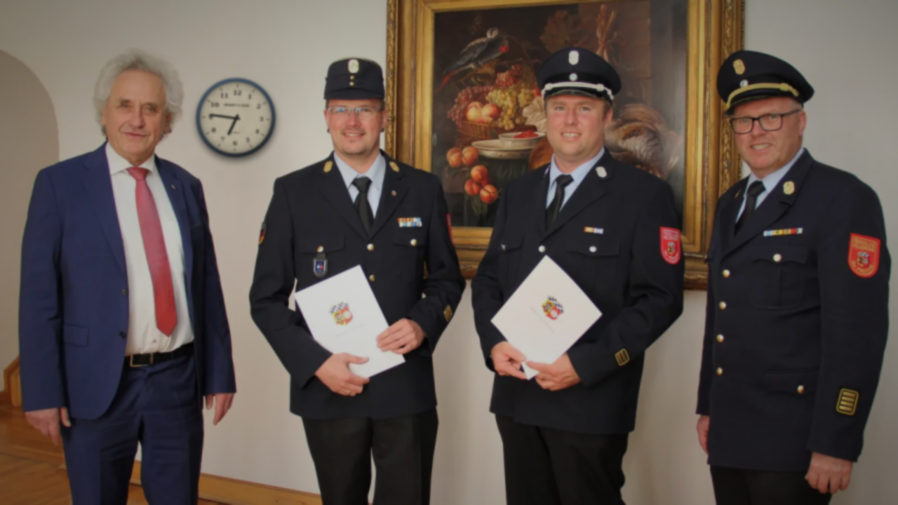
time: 6:46
